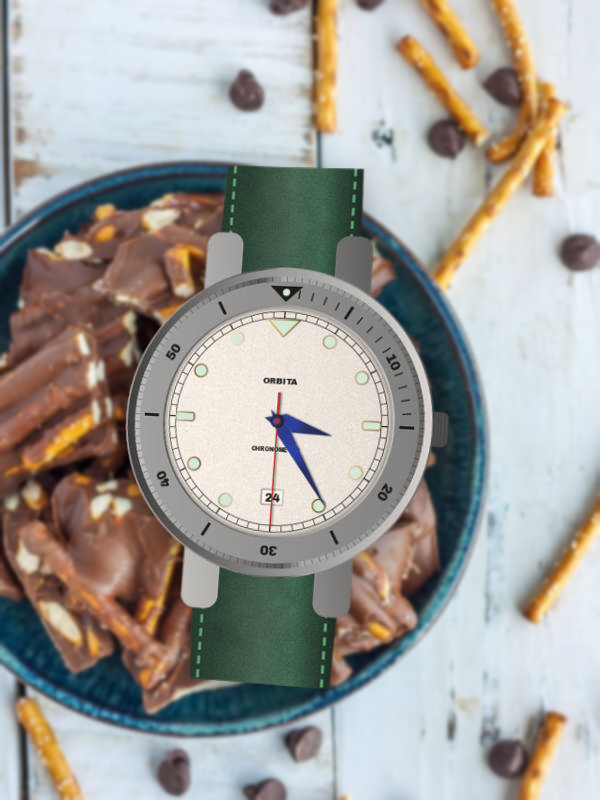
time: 3:24:30
